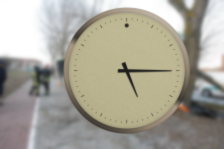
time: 5:15
